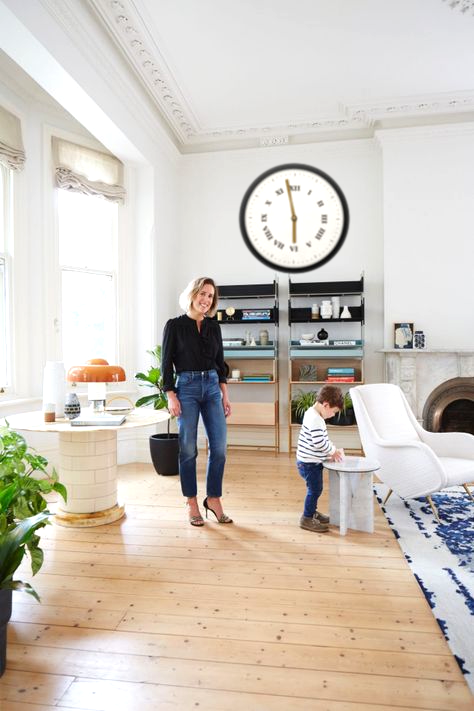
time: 5:58
